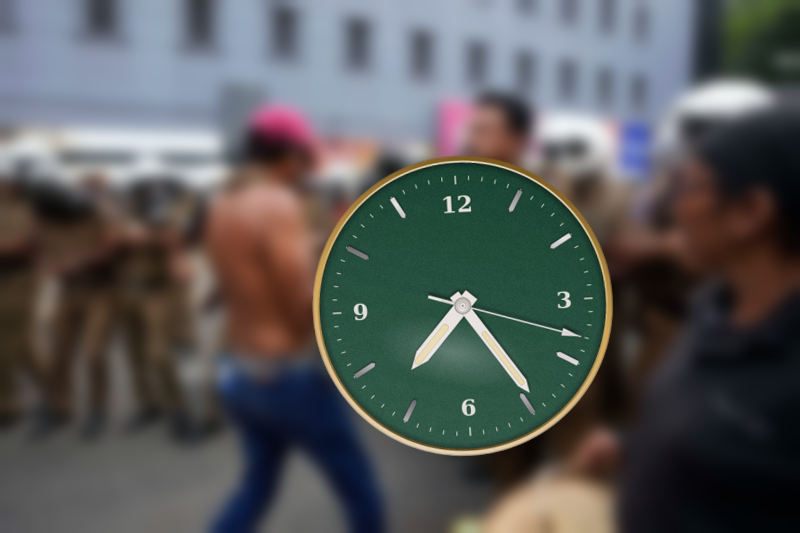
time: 7:24:18
